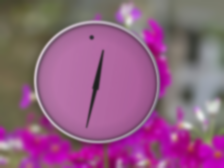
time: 12:33
